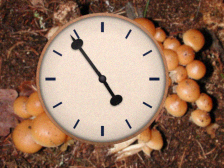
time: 4:54
